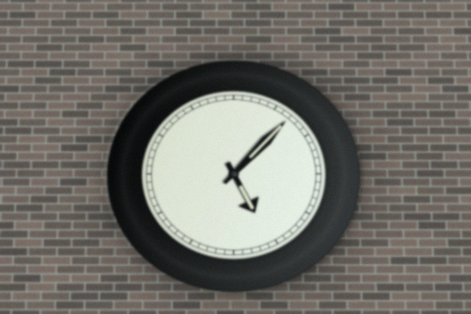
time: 5:07
